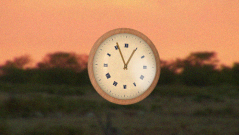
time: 12:56
